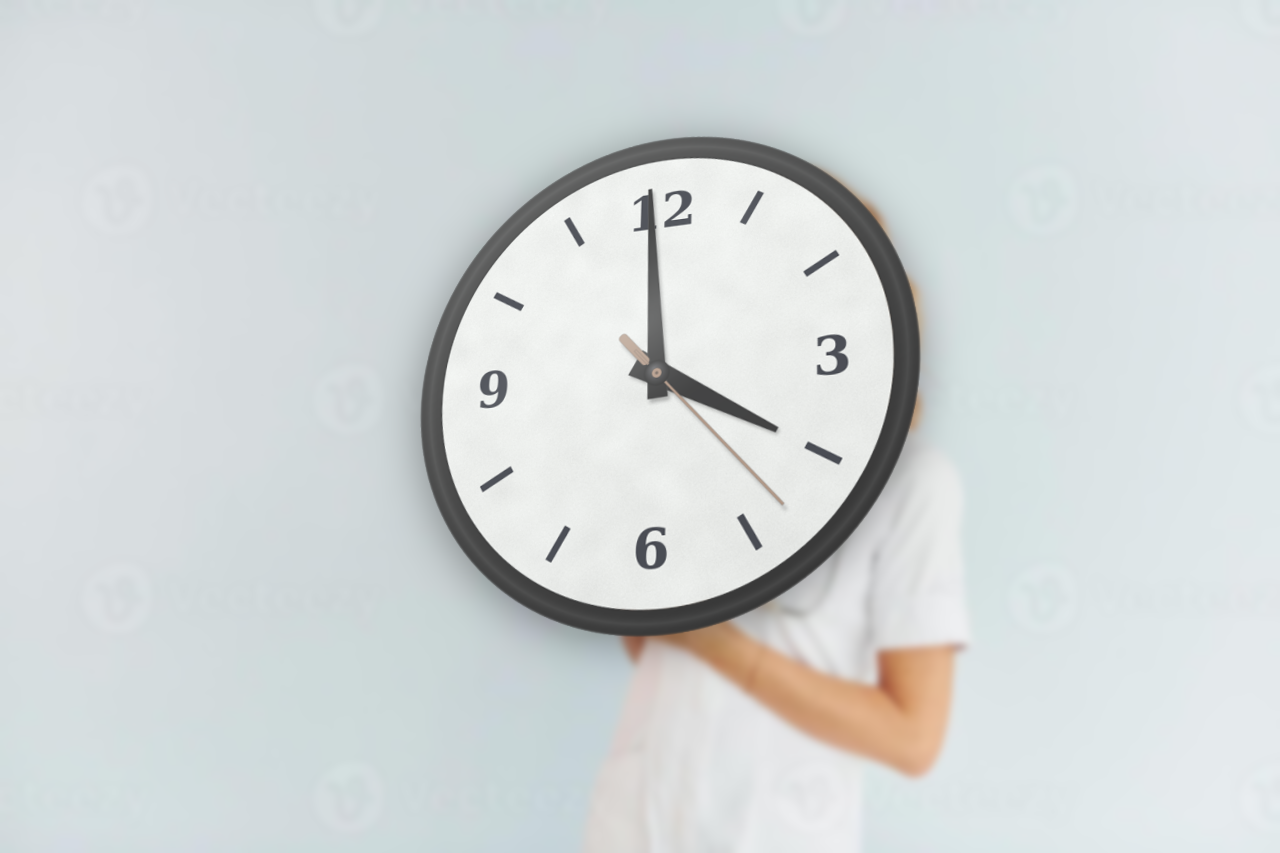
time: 3:59:23
